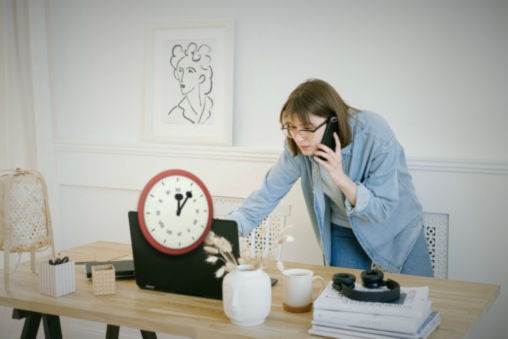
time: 12:06
